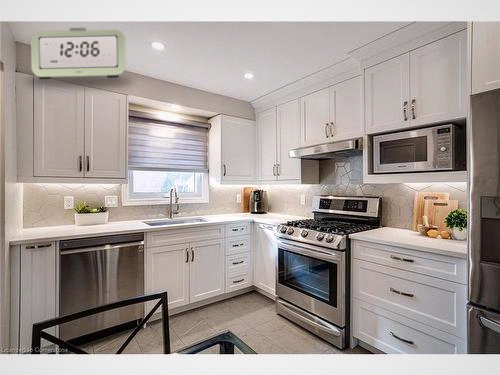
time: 12:06
